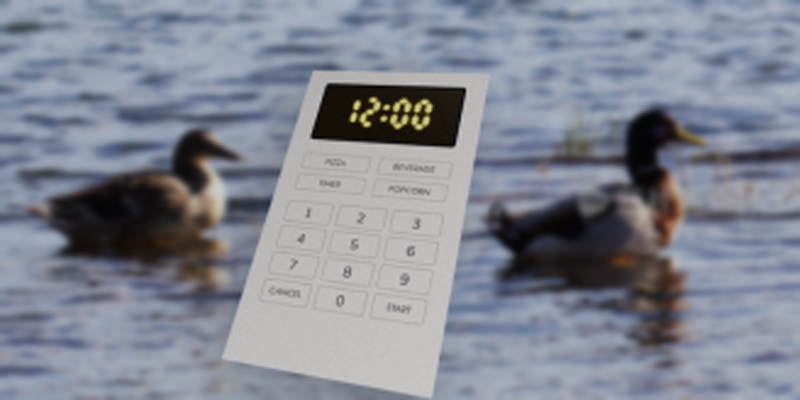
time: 12:00
